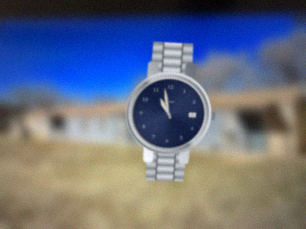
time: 10:58
